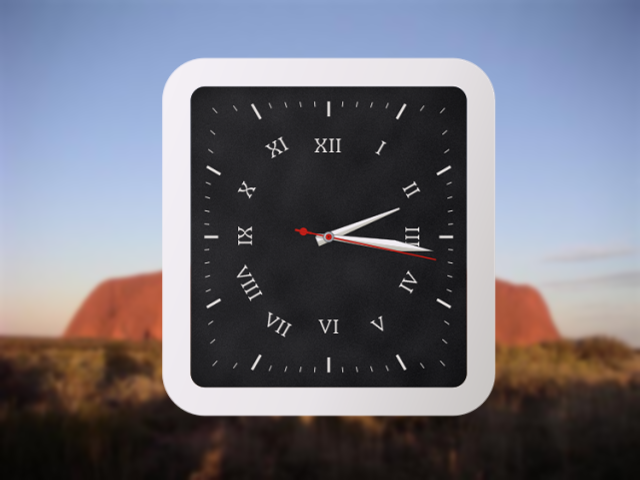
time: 2:16:17
